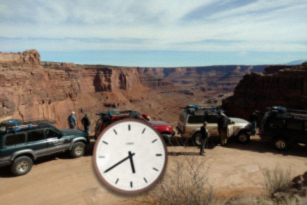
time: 5:40
